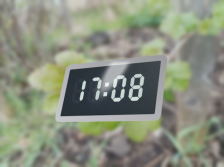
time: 17:08
